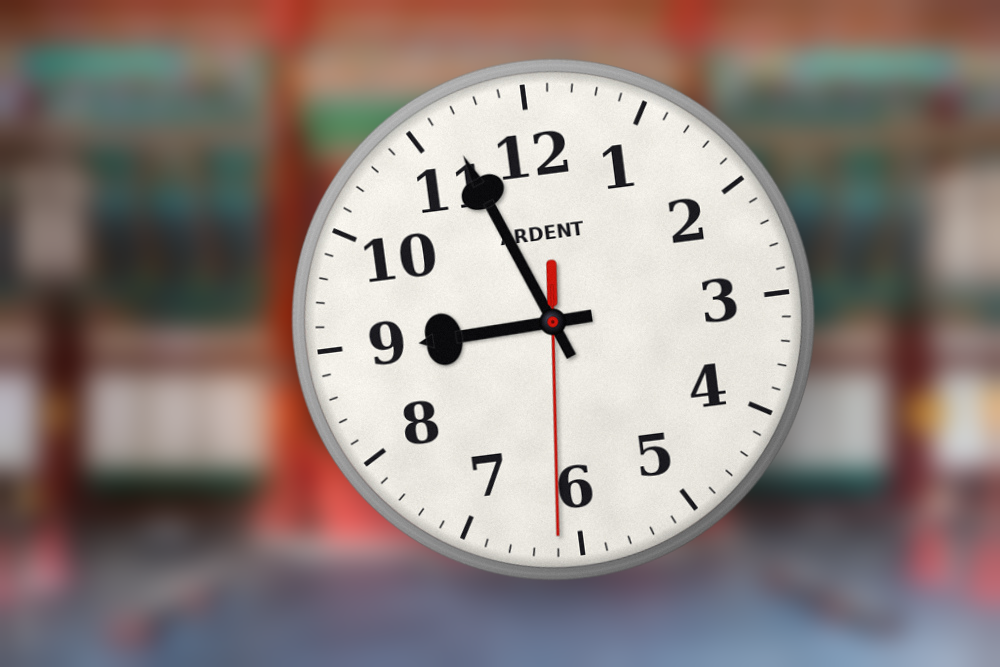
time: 8:56:31
